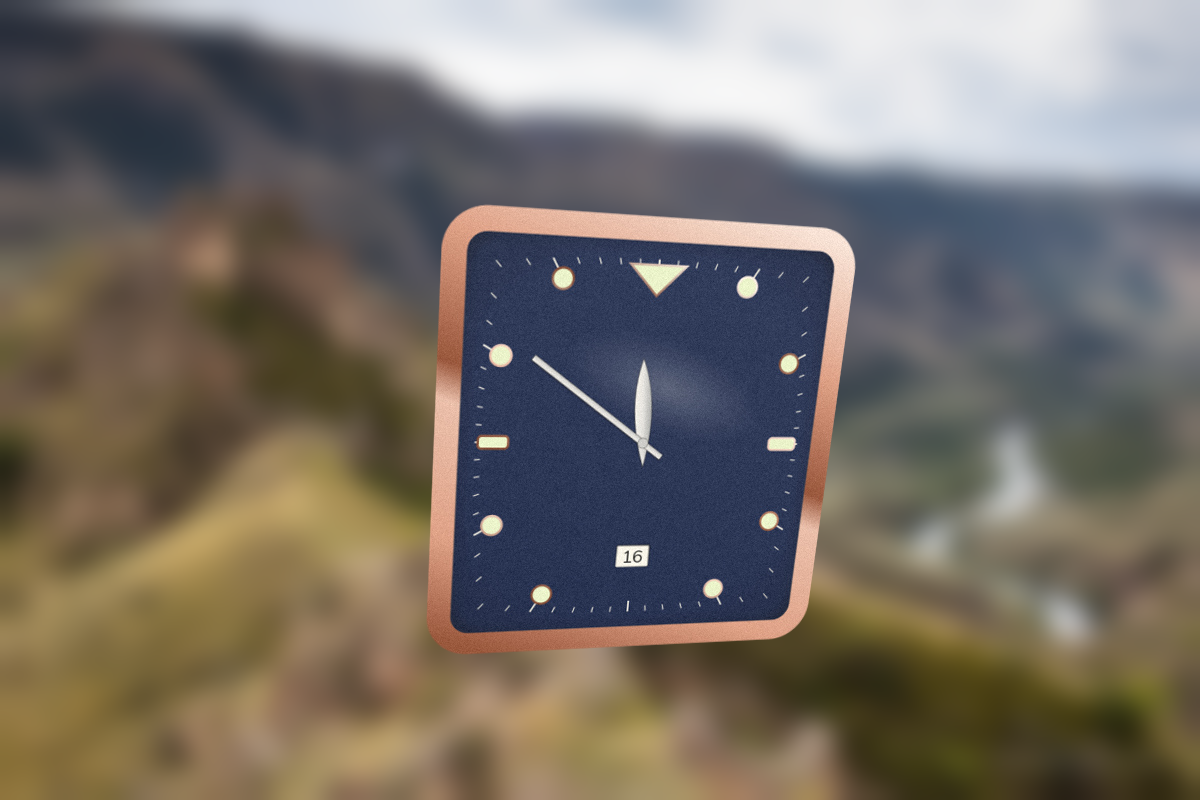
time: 11:51
